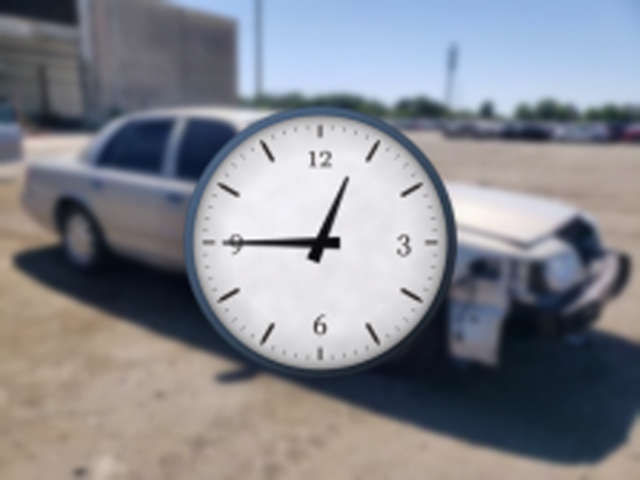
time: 12:45
